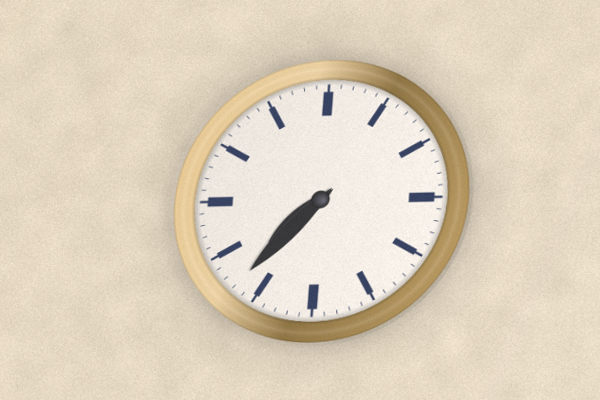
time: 7:37
